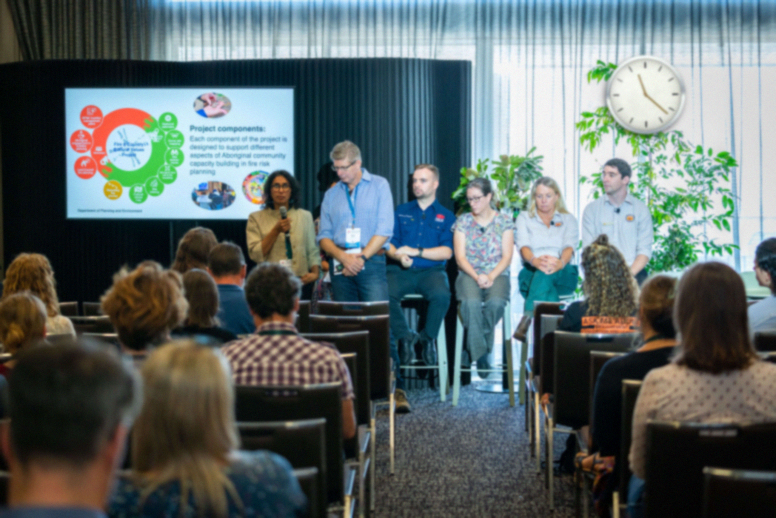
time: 11:22
